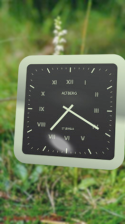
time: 7:20
